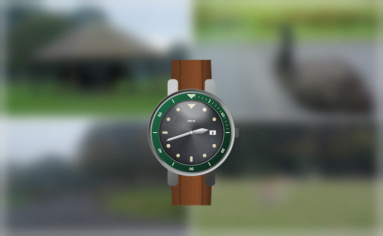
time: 2:42
